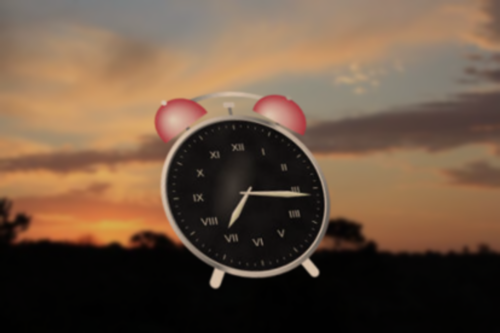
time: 7:16
